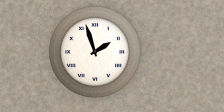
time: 1:57
